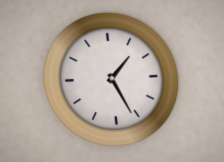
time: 1:26
